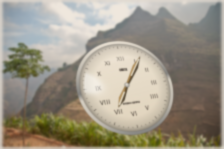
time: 7:06
